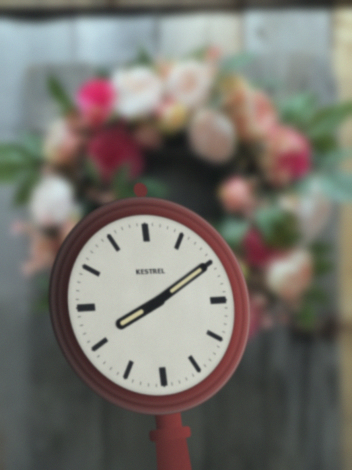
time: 8:10
